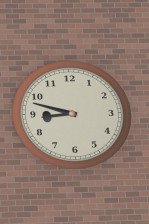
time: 8:48
